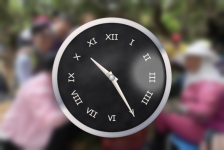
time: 10:25
